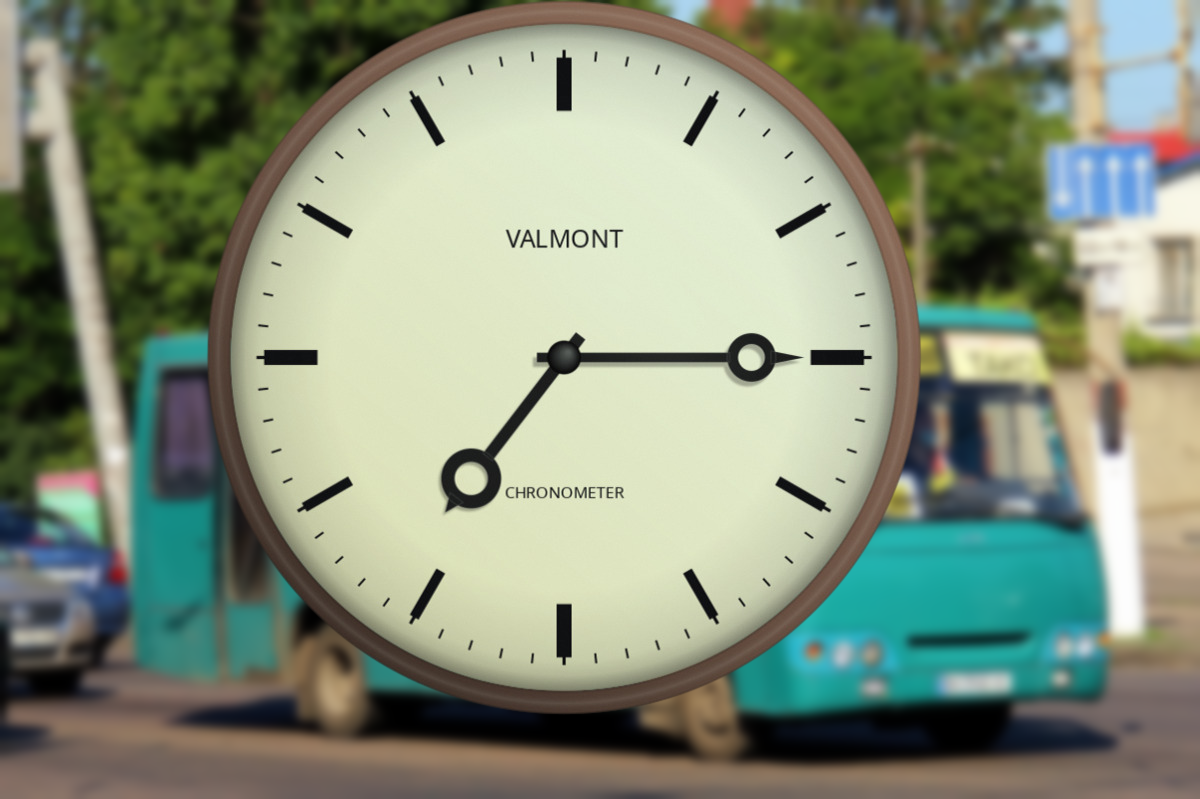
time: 7:15
